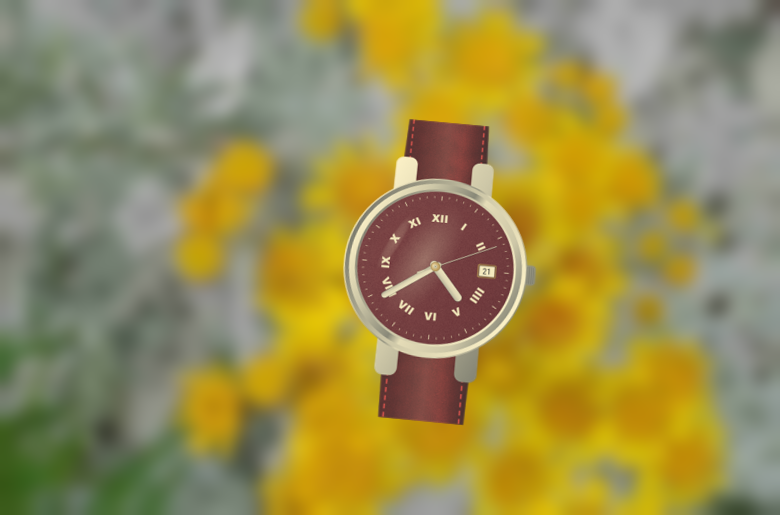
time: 4:39:11
